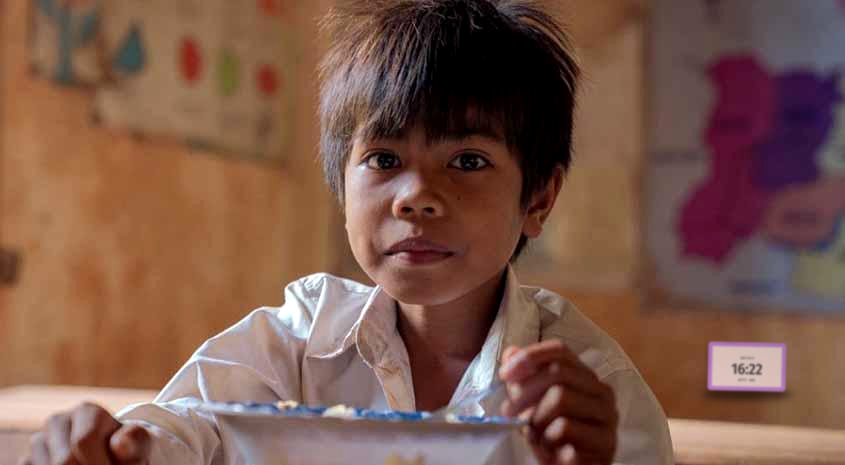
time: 16:22
